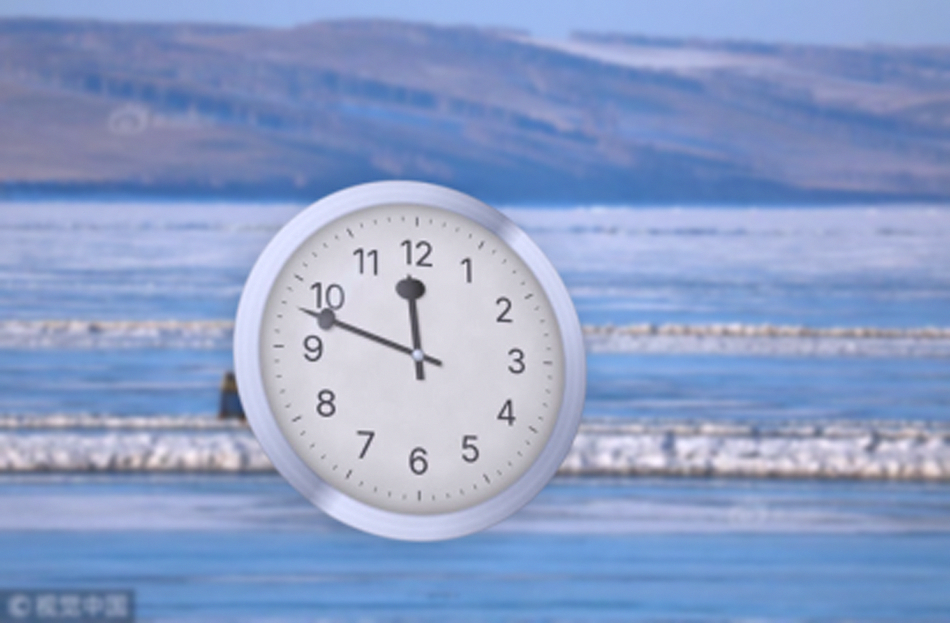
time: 11:48
